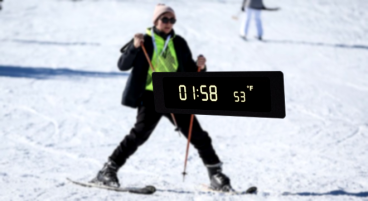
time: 1:58
